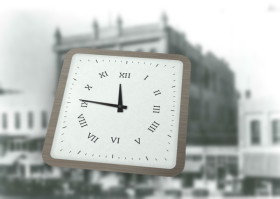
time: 11:46
